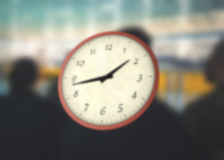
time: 1:43
